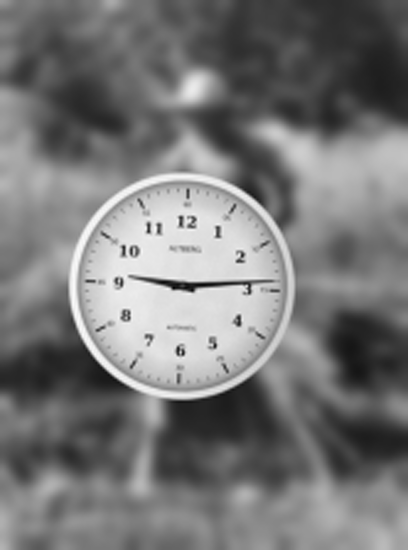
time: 9:14
